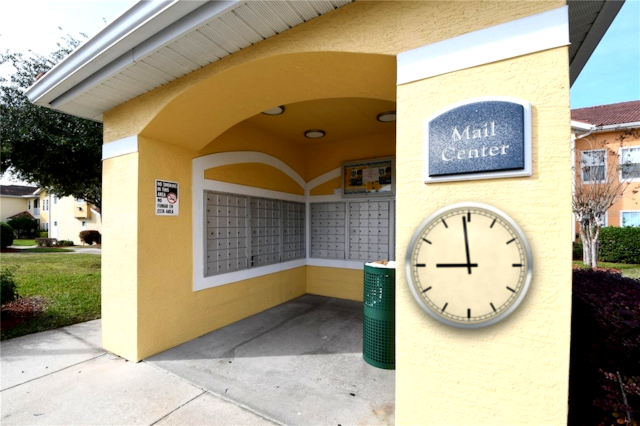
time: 8:59
